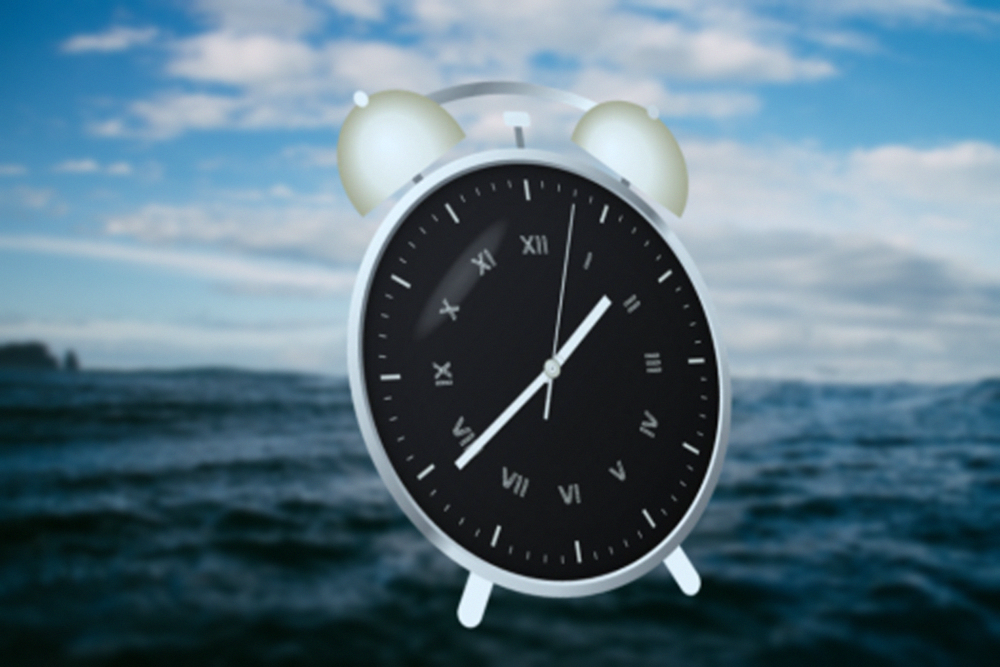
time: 1:39:03
